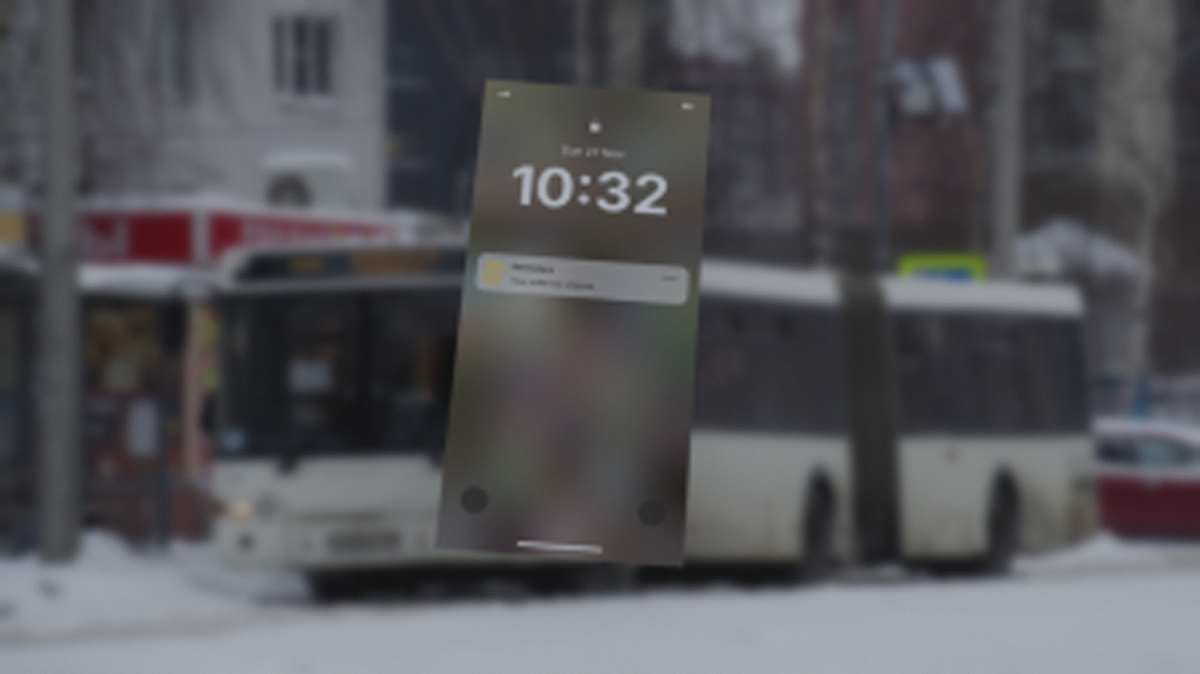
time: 10:32
